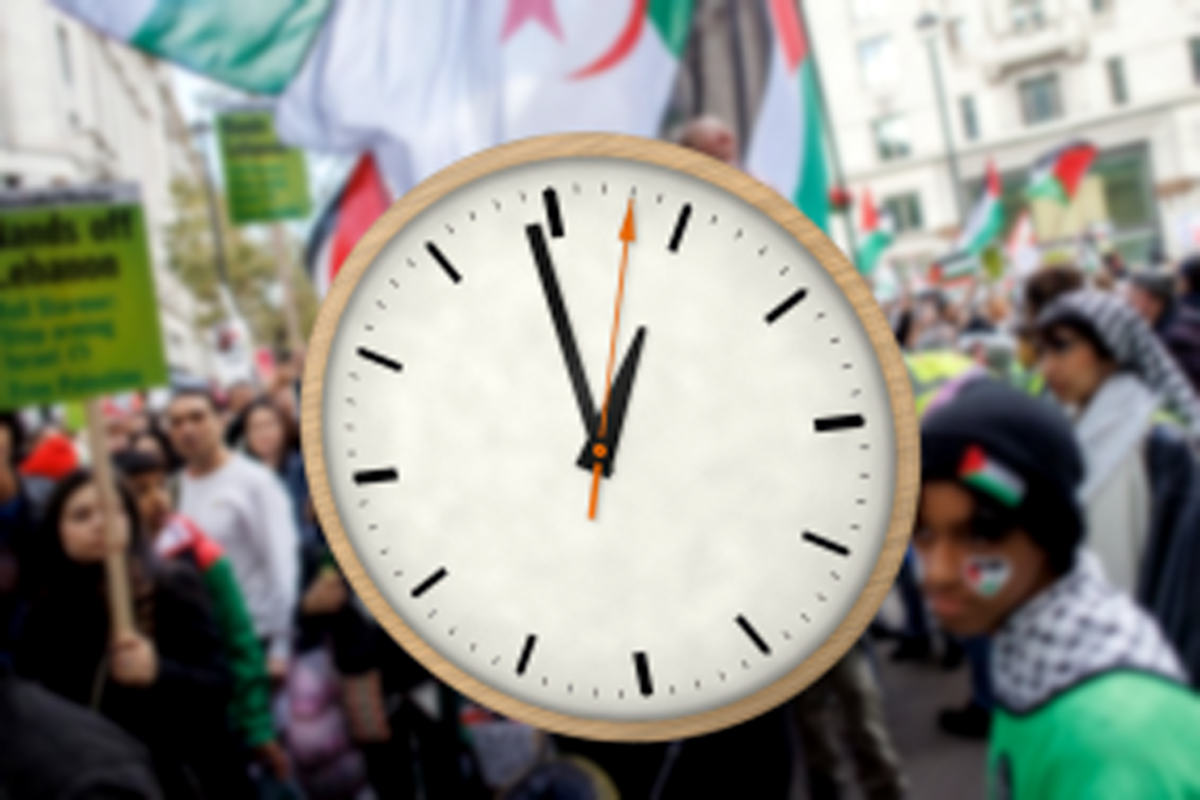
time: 12:59:03
